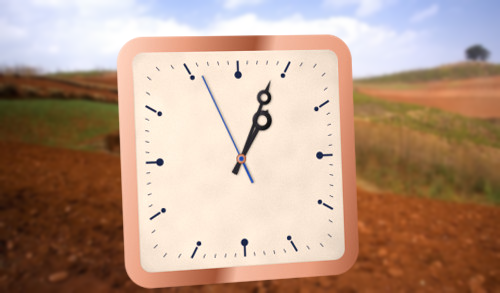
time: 1:03:56
